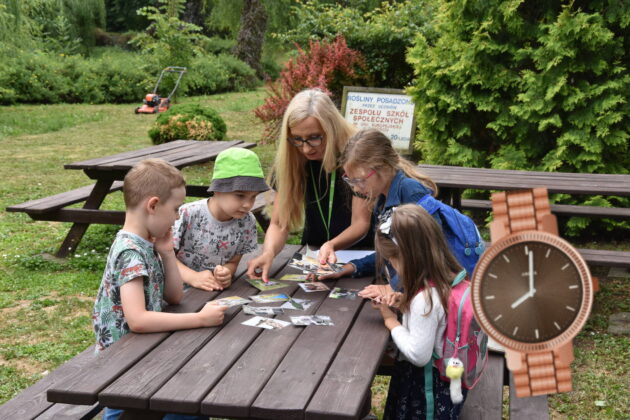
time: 8:01
